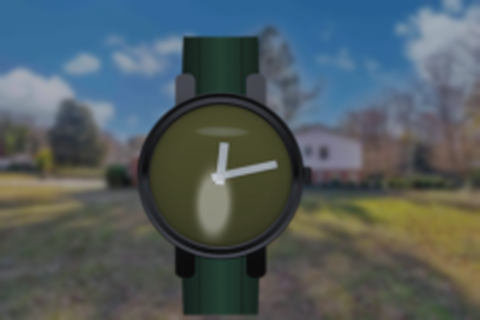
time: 12:13
